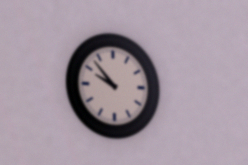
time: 9:53
